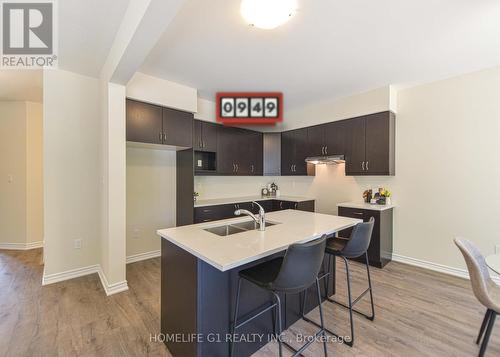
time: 9:49
